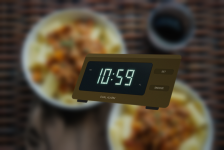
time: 10:59
